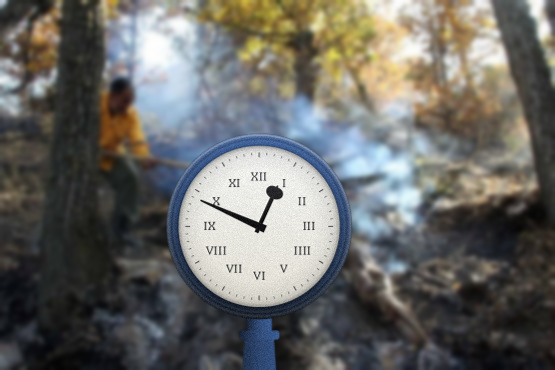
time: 12:49
